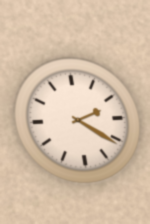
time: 2:21
